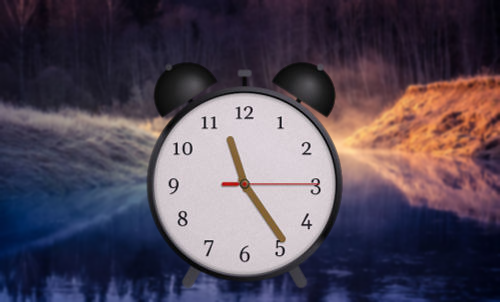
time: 11:24:15
